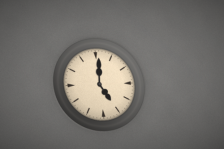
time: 5:01
